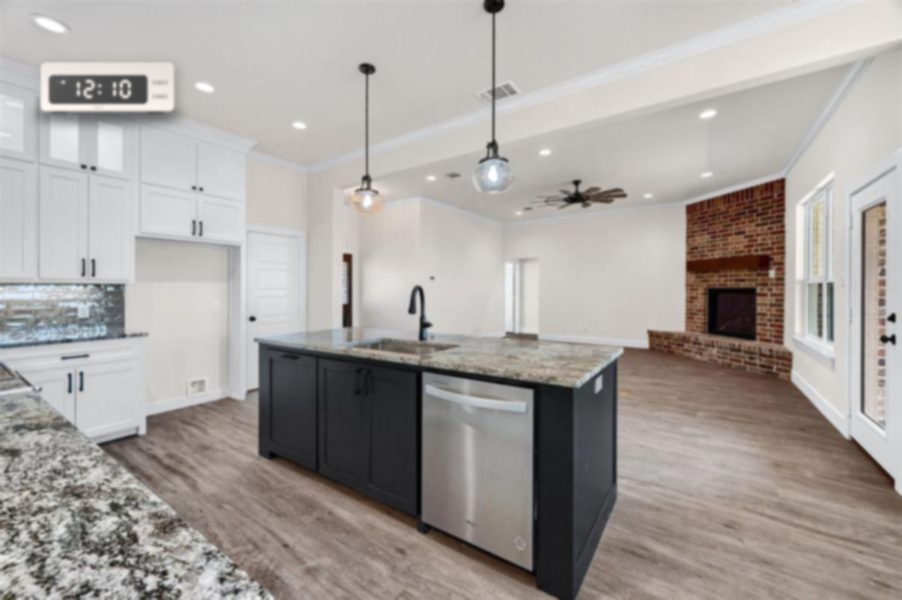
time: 12:10
